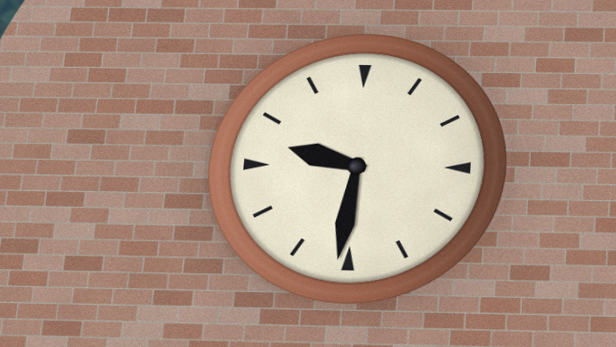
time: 9:31
